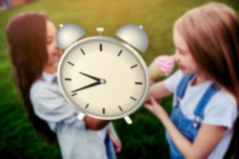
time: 9:41
